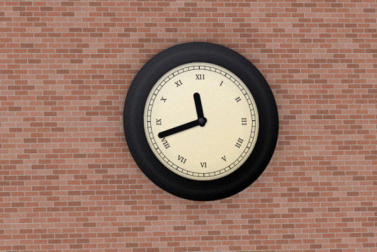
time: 11:42
